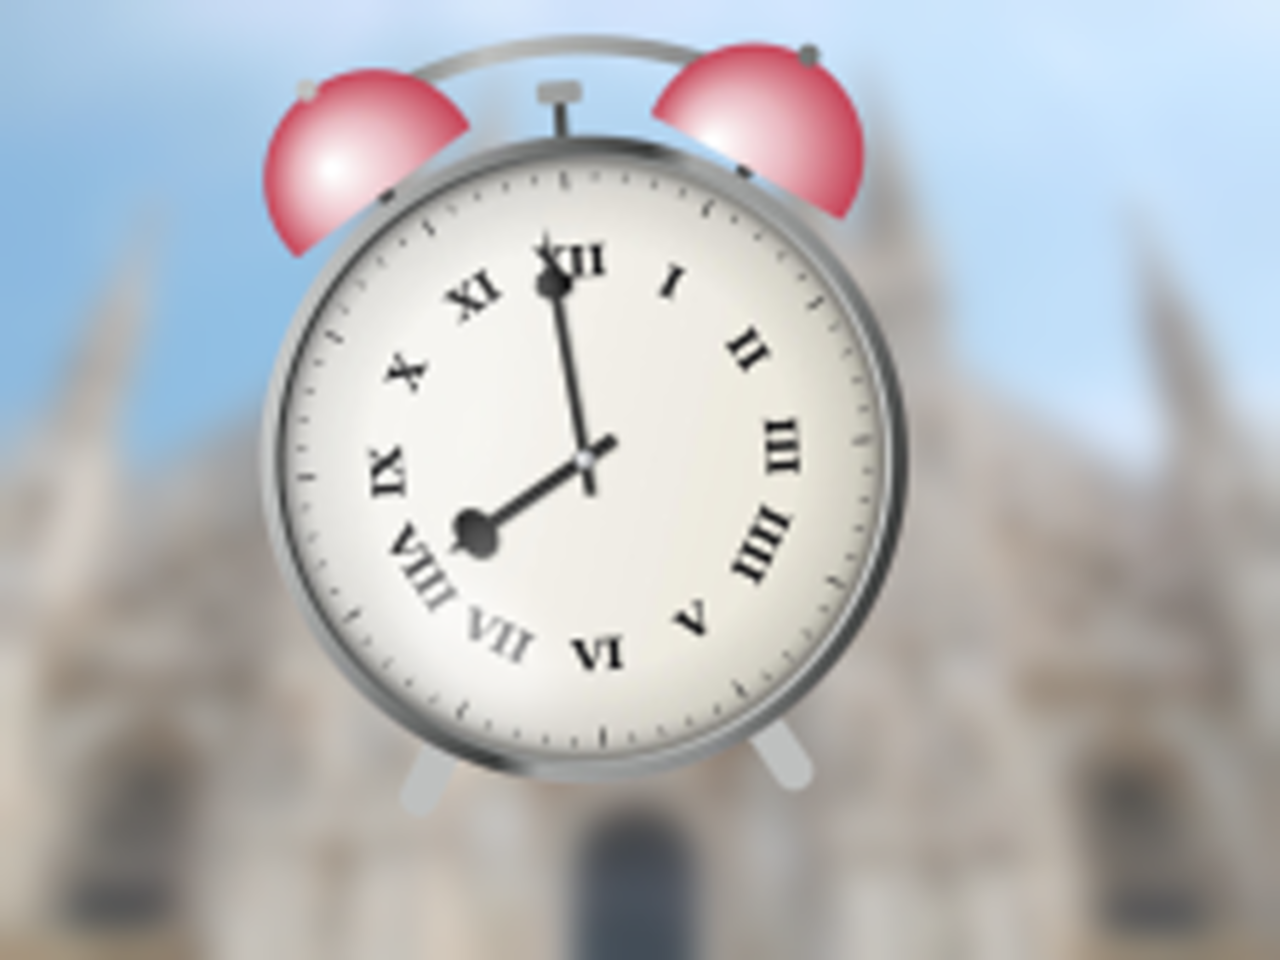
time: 7:59
